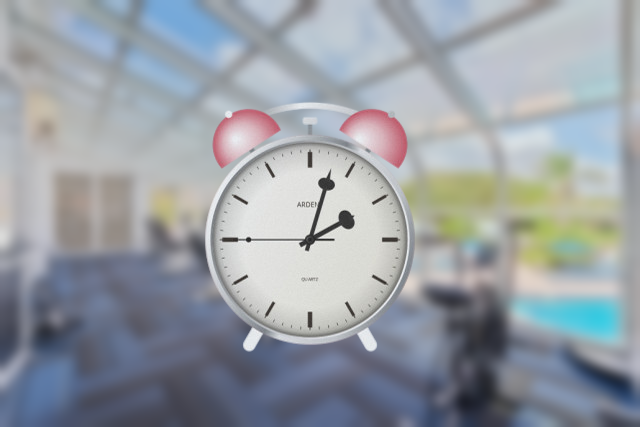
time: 2:02:45
